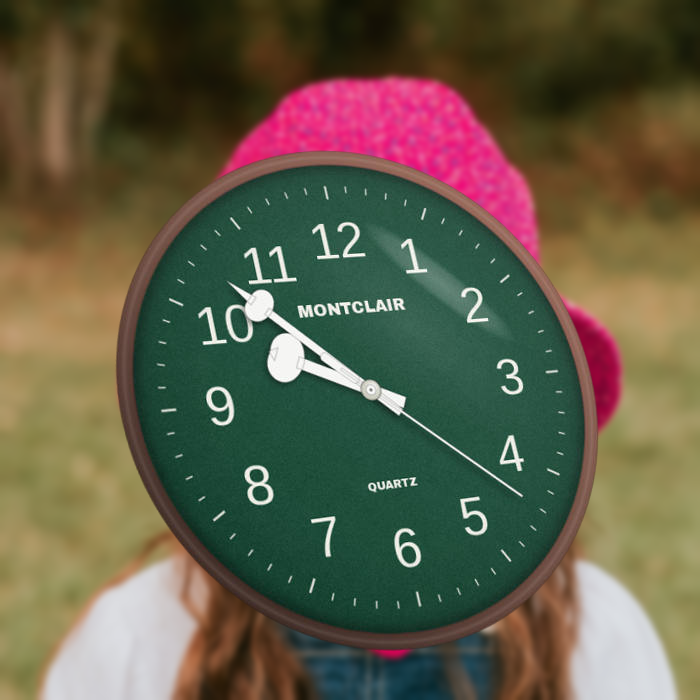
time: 9:52:22
